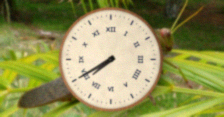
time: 7:40
